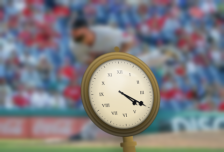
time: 4:20
